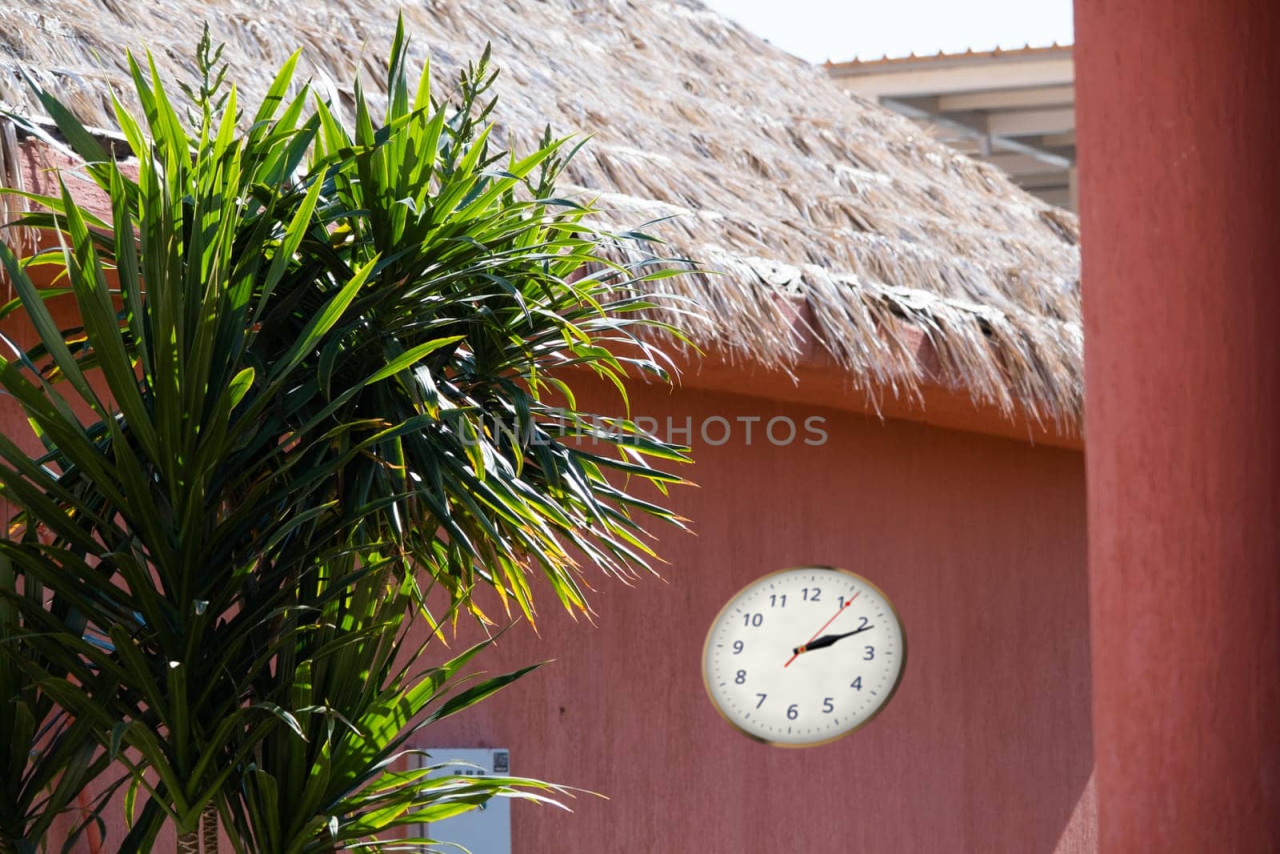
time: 2:11:06
